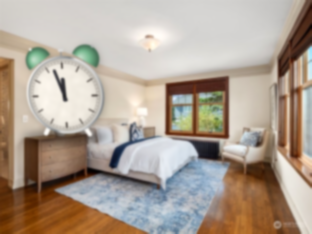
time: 11:57
